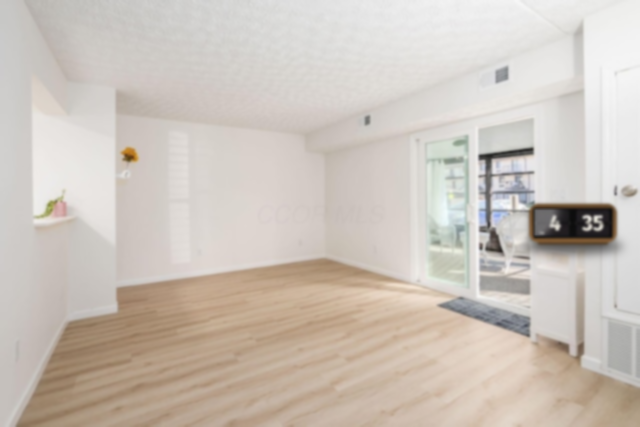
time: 4:35
